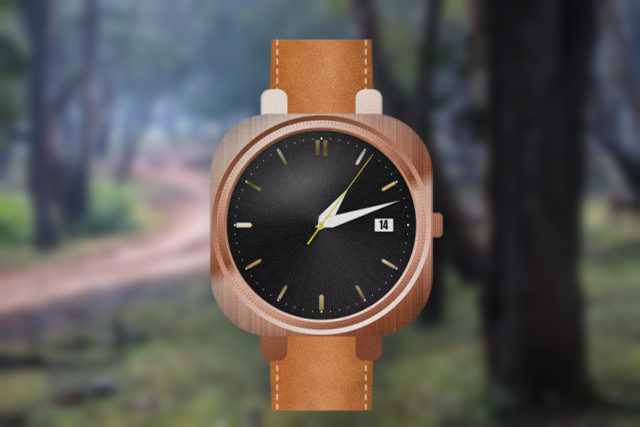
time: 1:12:06
